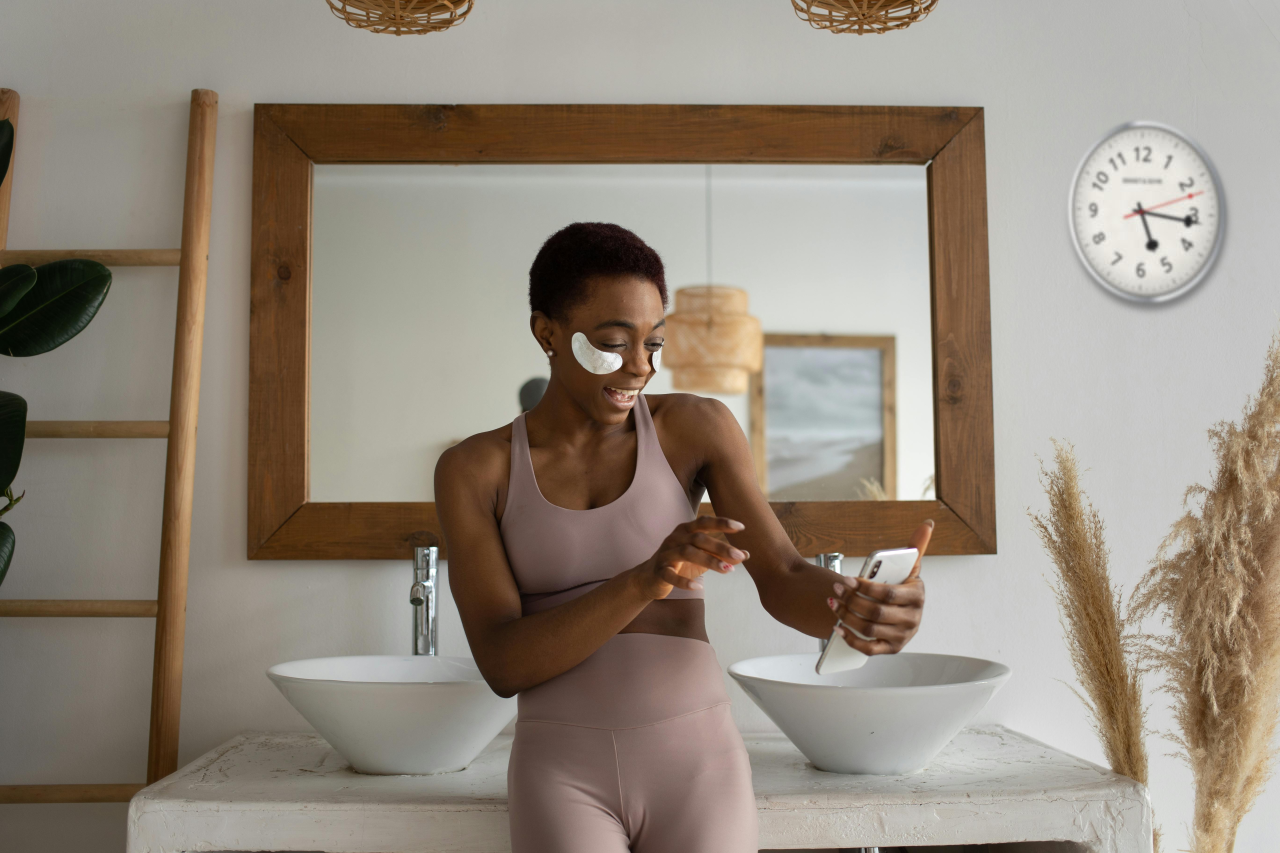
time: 5:16:12
